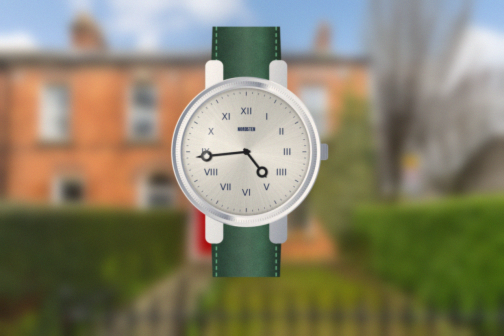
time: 4:44
